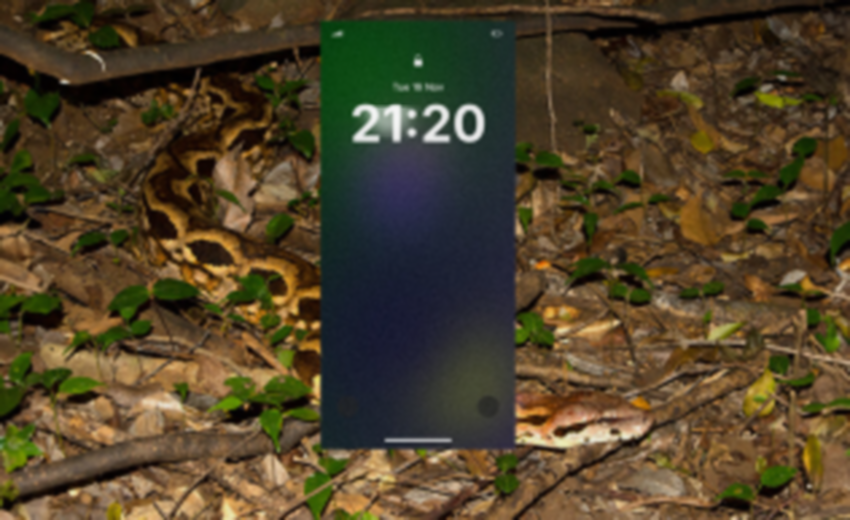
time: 21:20
